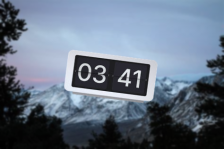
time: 3:41
